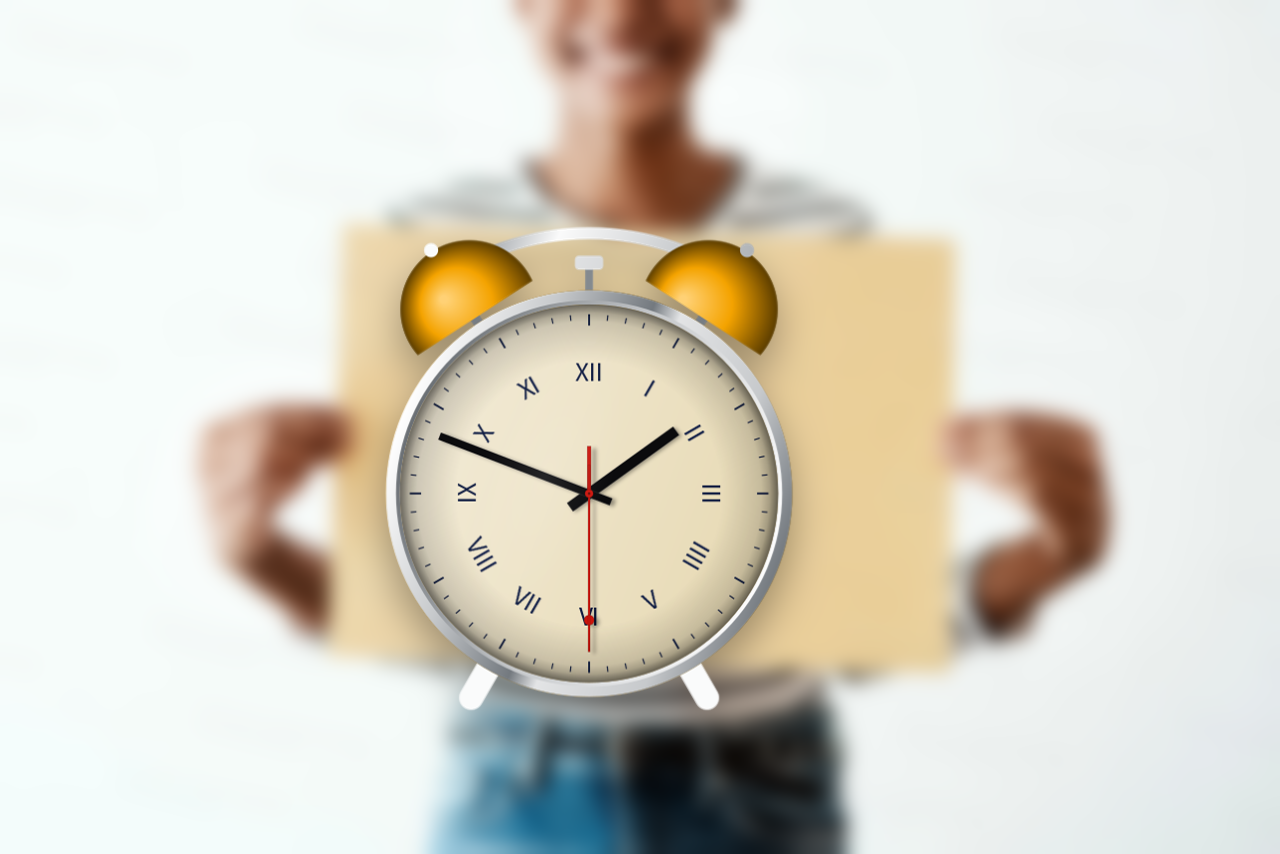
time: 1:48:30
